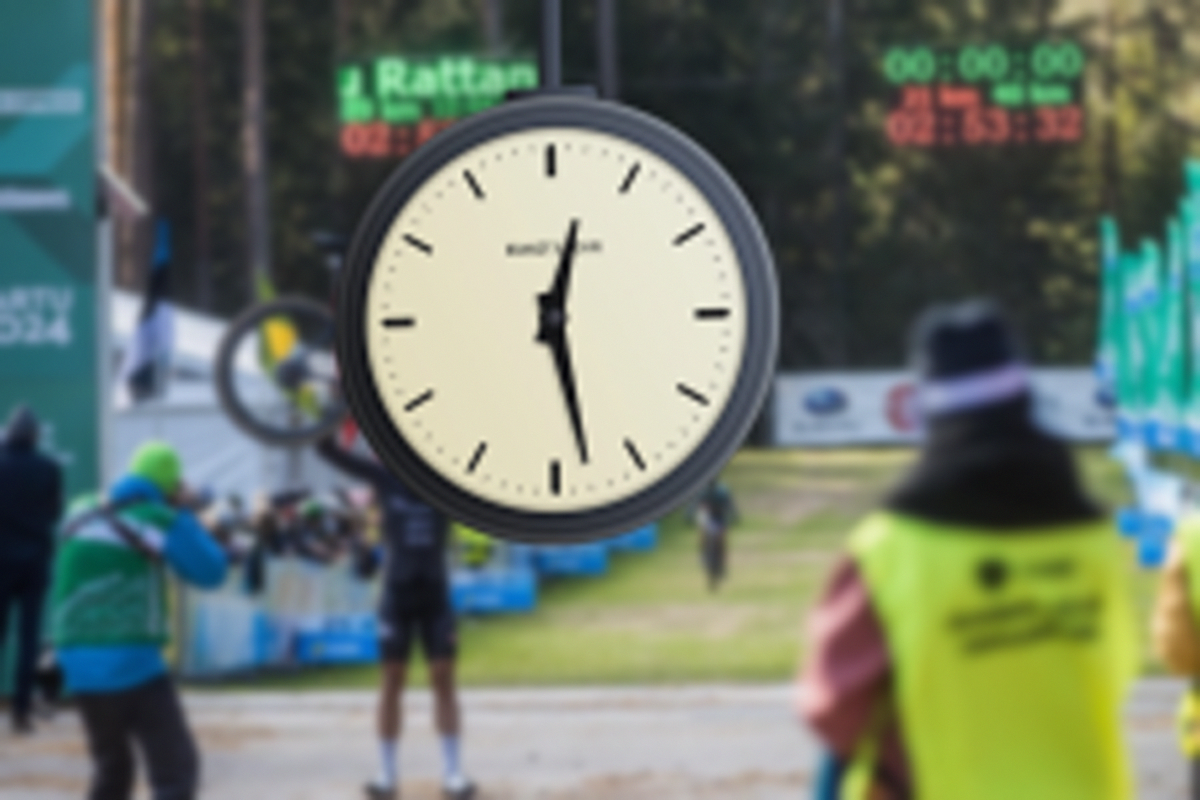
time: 12:28
